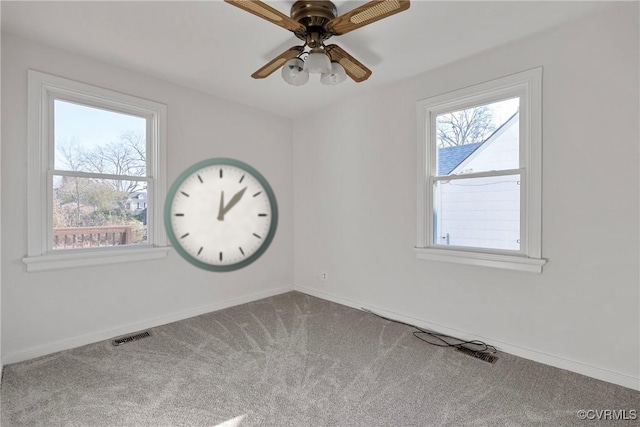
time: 12:07
